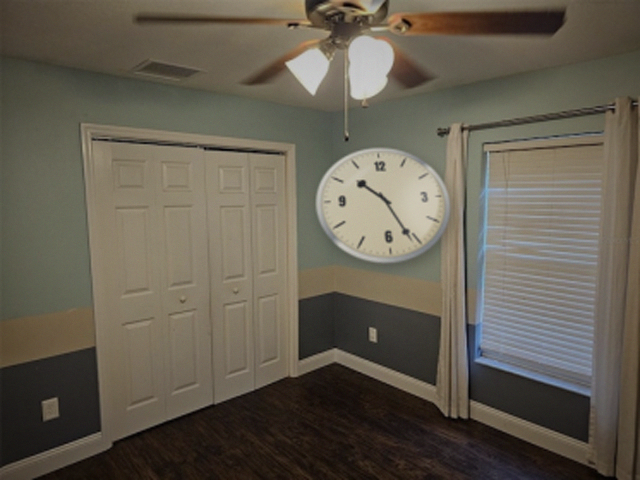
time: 10:26
